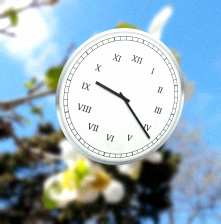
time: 9:21
